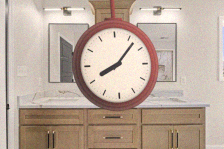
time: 8:07
